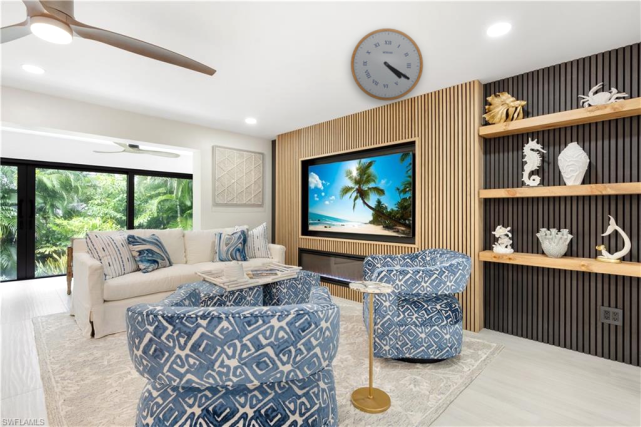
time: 4:20
